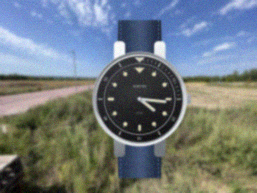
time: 4:16
